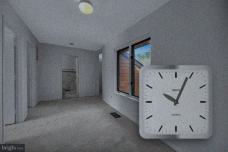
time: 10:04
